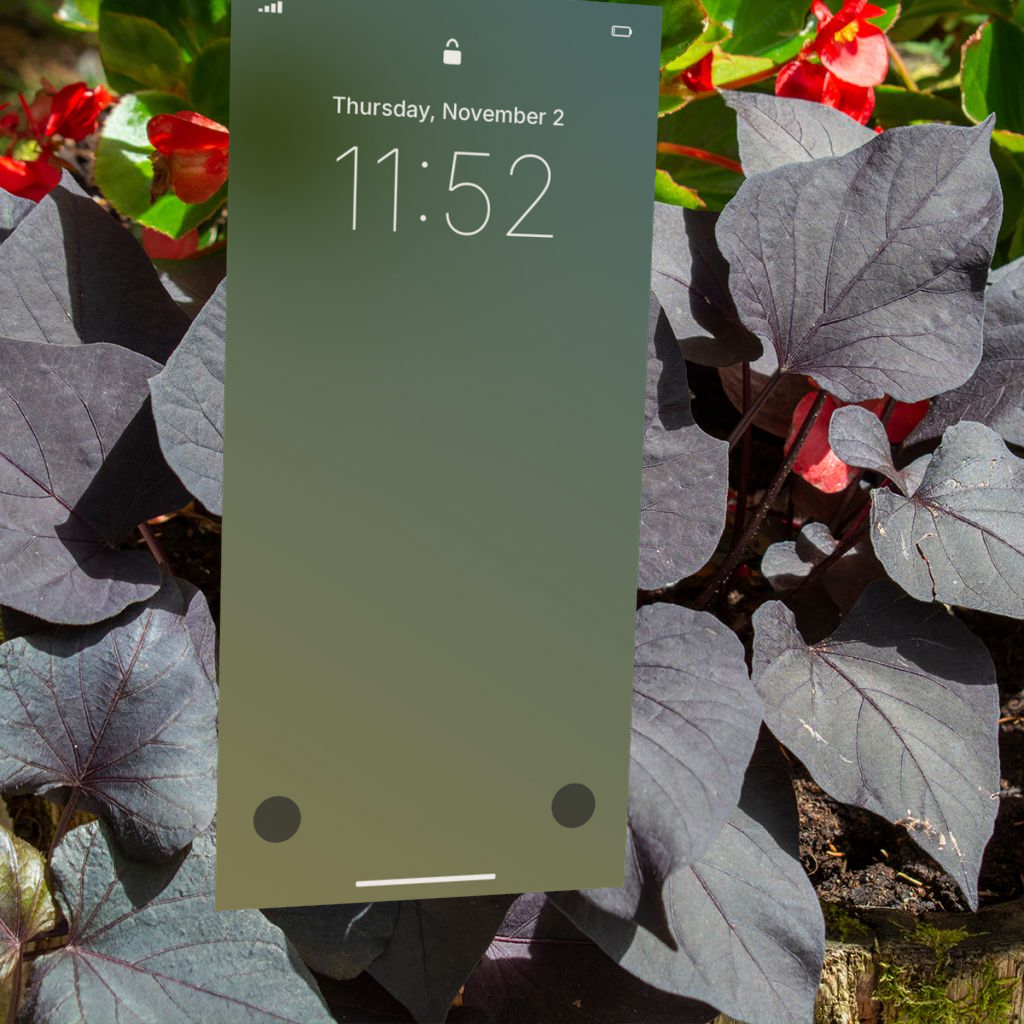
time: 11:52
